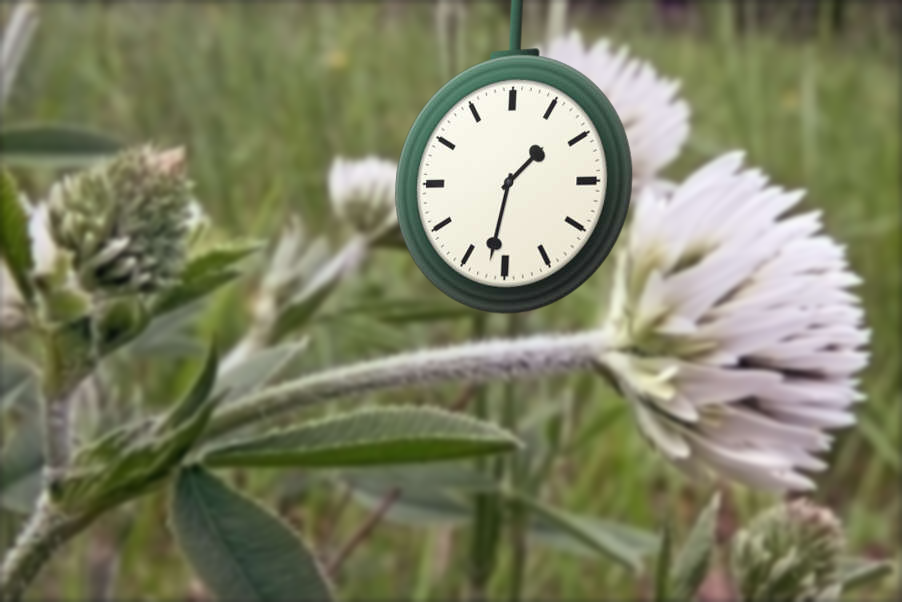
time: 1:32
